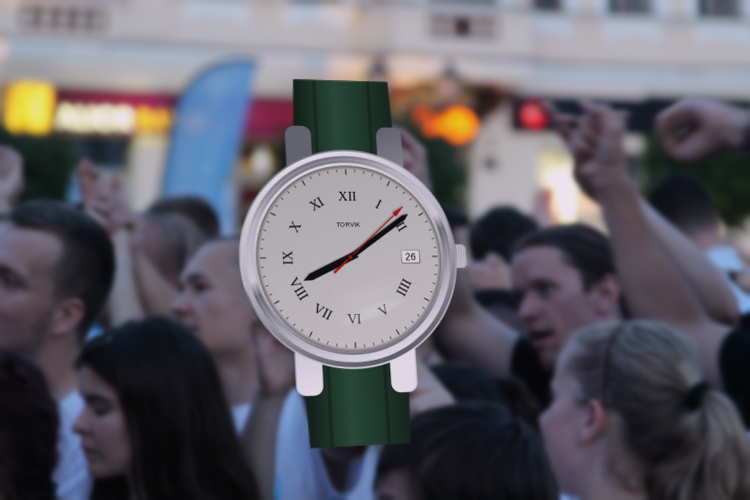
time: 8:09:08
